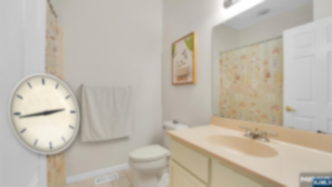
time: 2:44
